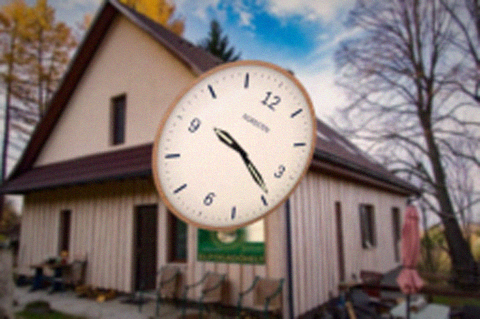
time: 9:19
